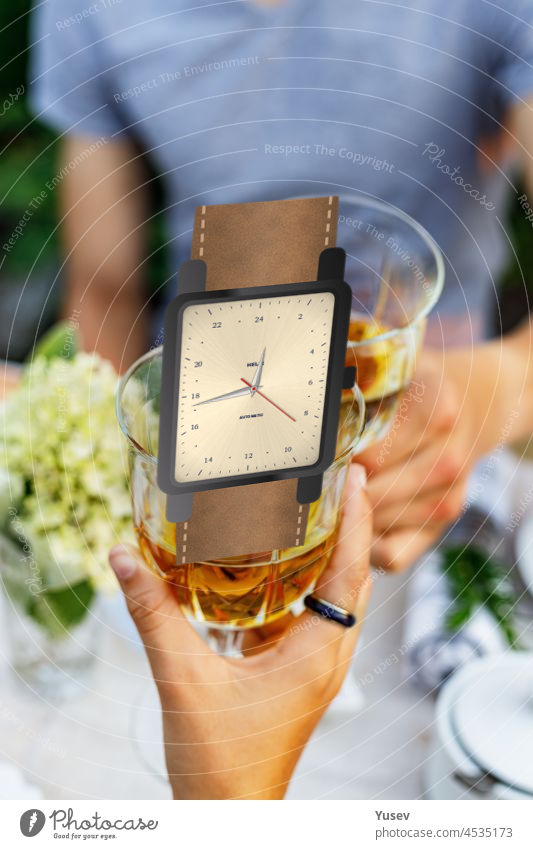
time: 0:43:22
